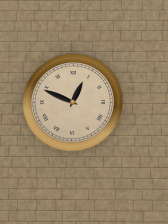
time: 12:49
